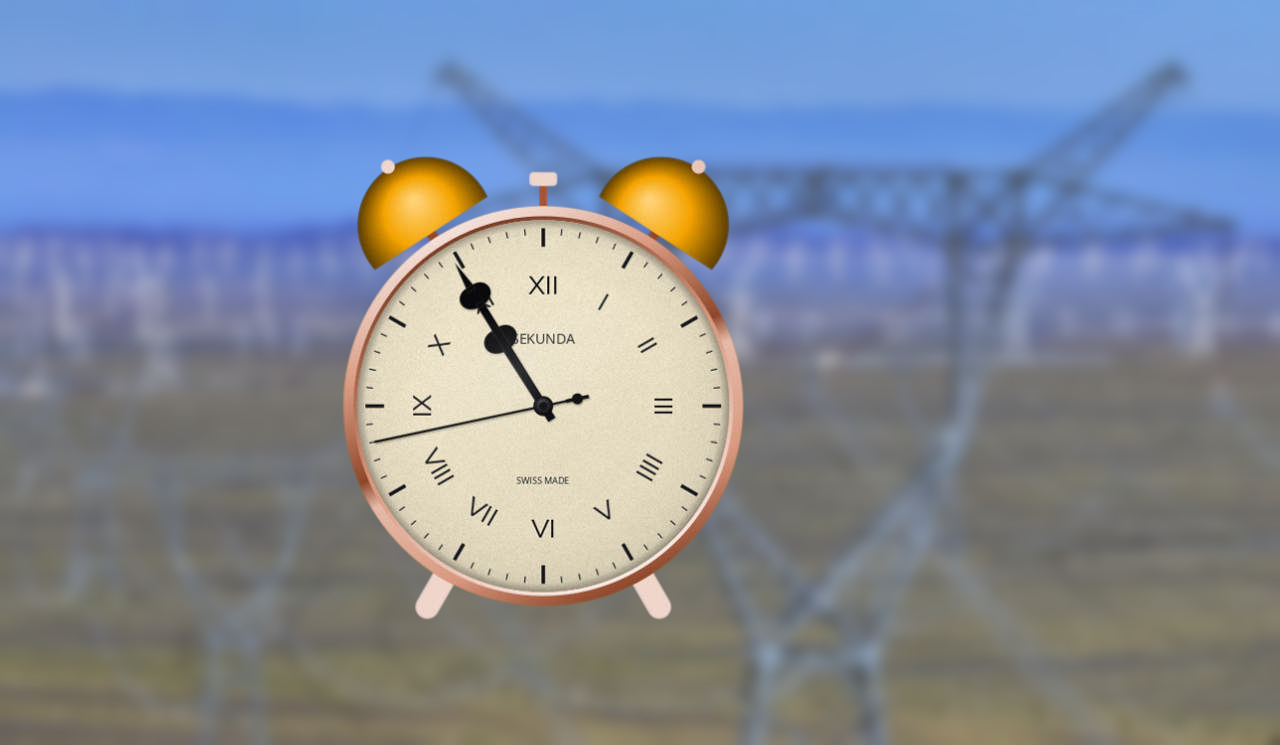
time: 10:54:43
